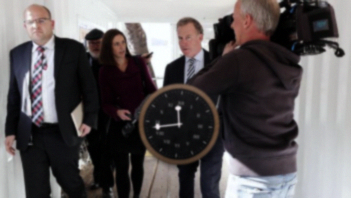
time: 11:43
